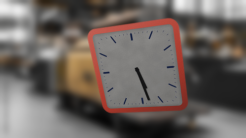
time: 5:28
